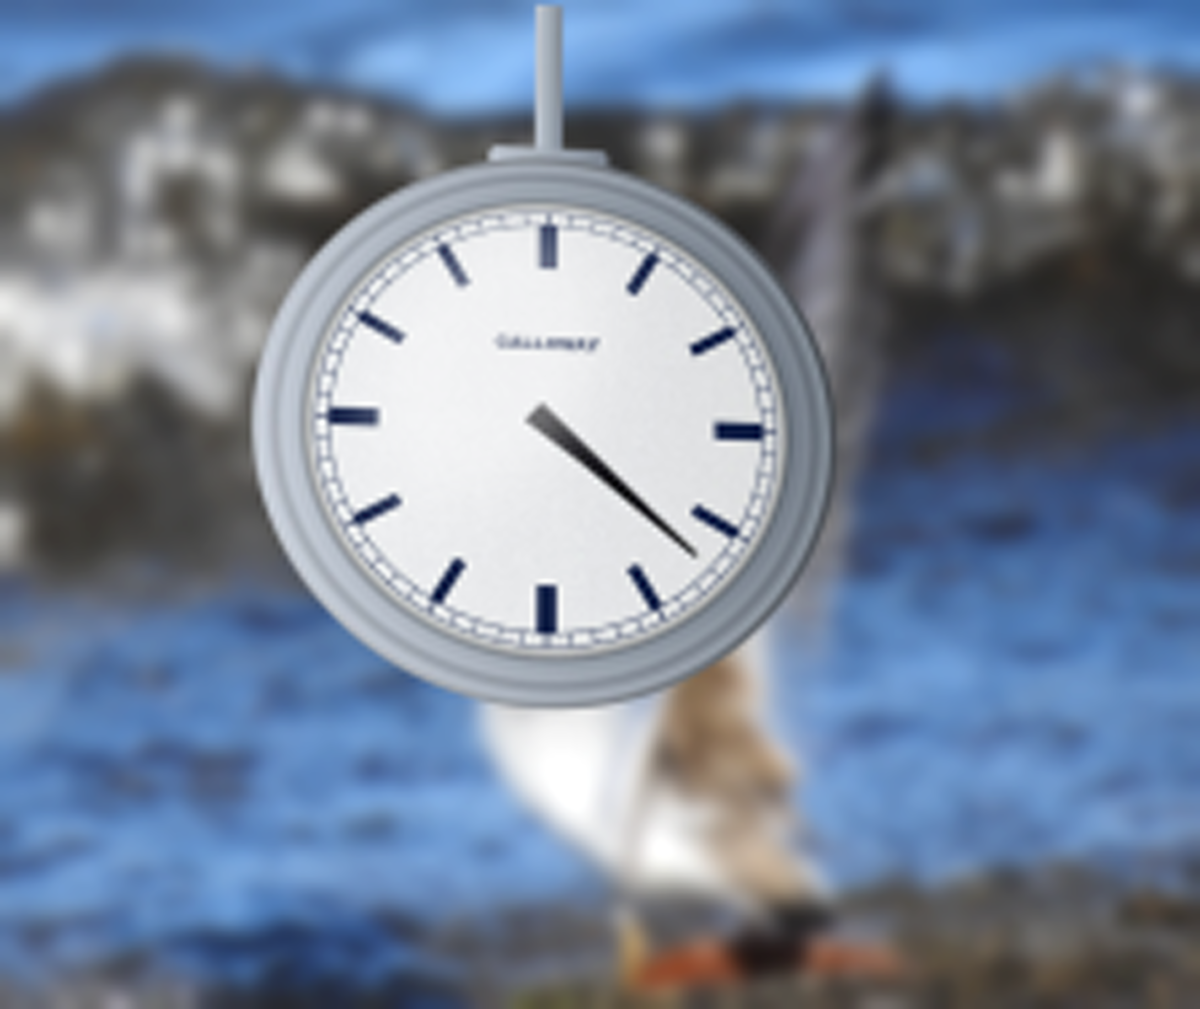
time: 4:22
